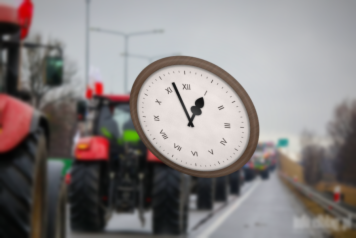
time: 12:57
